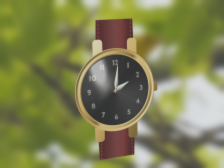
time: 2:01
